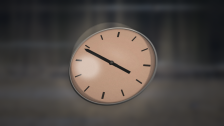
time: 3:49
